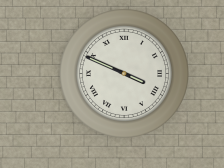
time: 3:49
